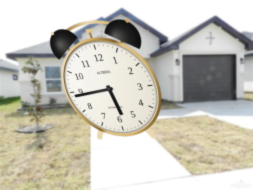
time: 5:44
